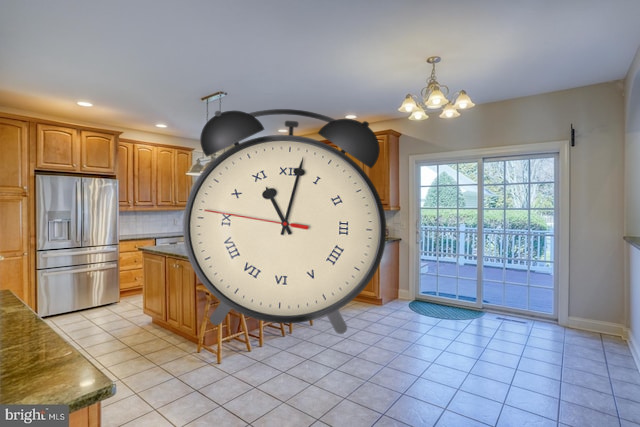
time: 11:01:46
